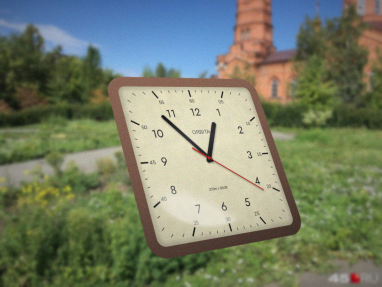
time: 12:53:21
